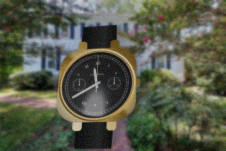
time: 11:40
